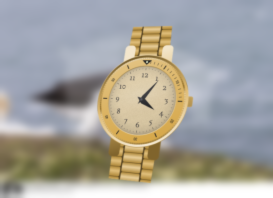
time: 4:06
